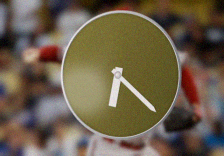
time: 6:22
